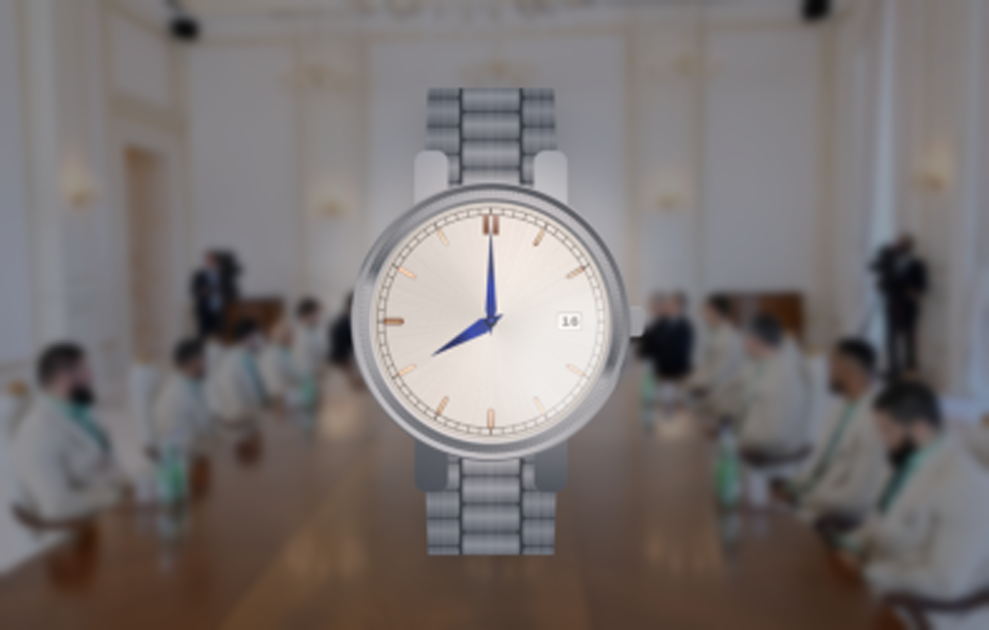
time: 8:00
